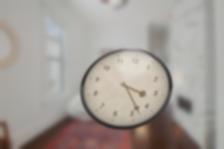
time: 3:23
